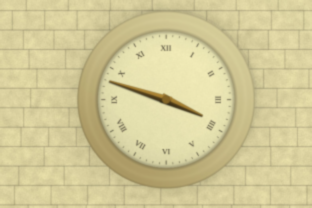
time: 3:48
